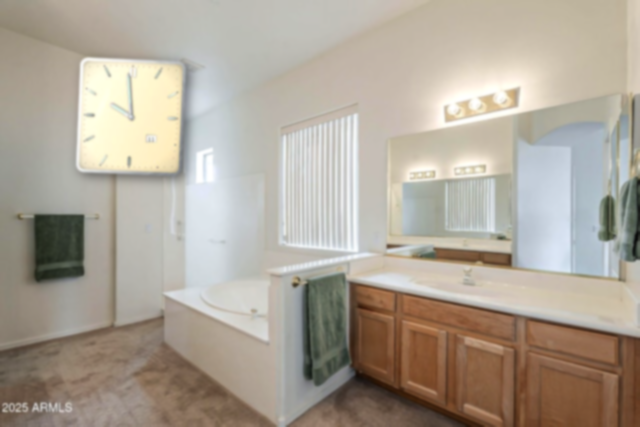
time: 9:59
